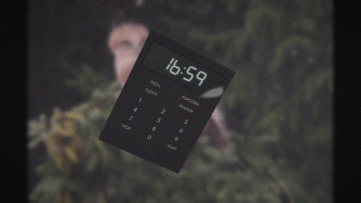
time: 16:59
